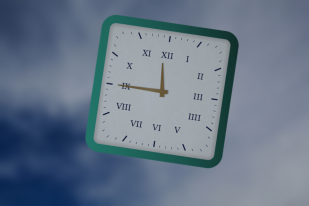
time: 11:45
